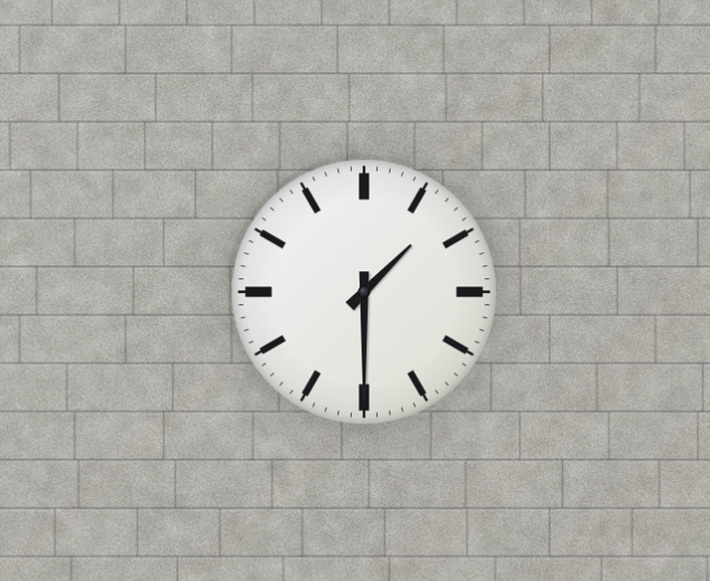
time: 1:30
